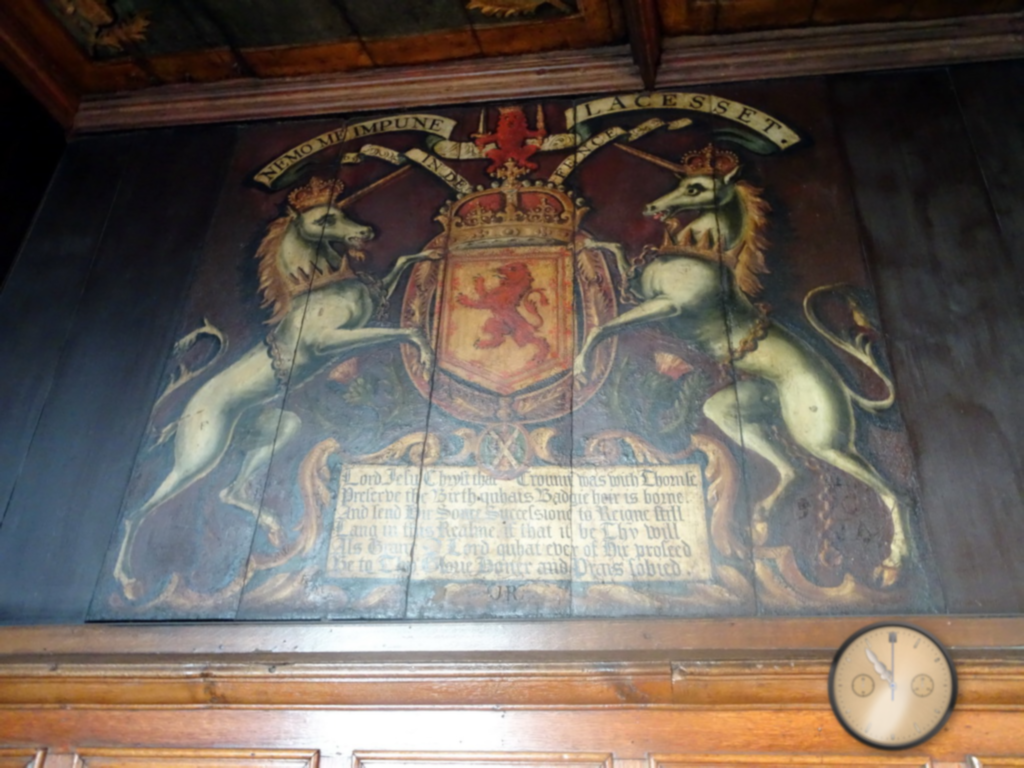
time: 10:54
